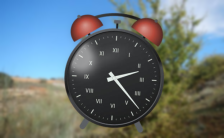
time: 2:23
